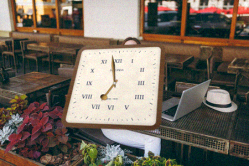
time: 6:58
